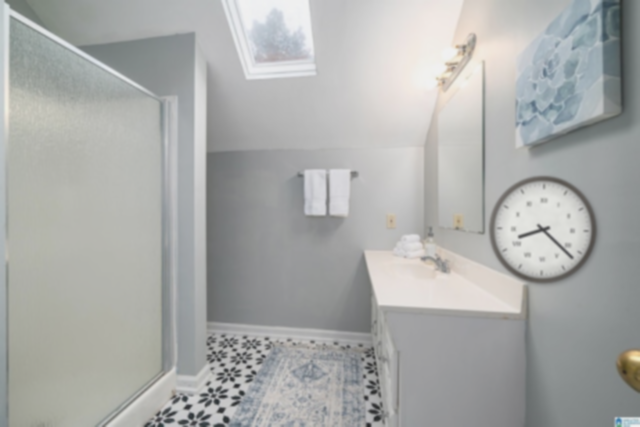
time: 8:22
